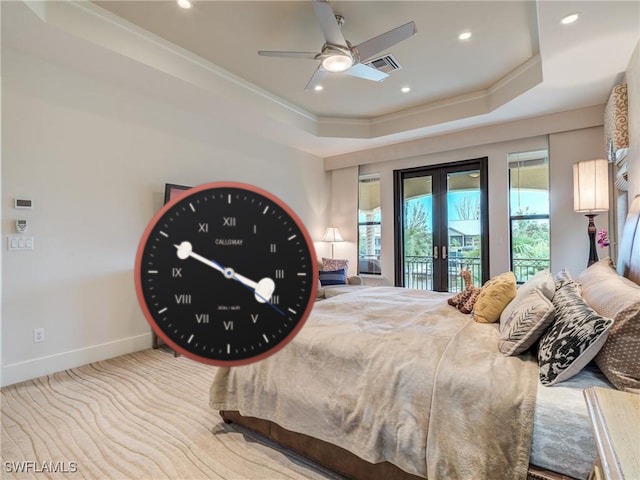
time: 3:49:21
